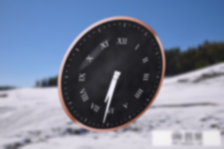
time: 6:31
